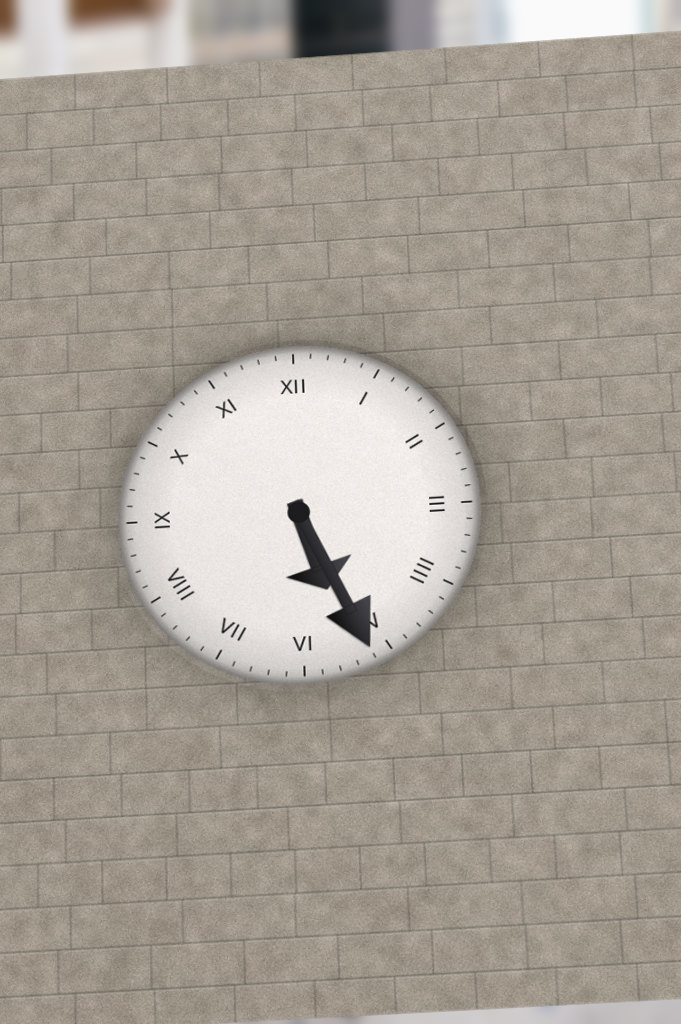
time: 5:26
